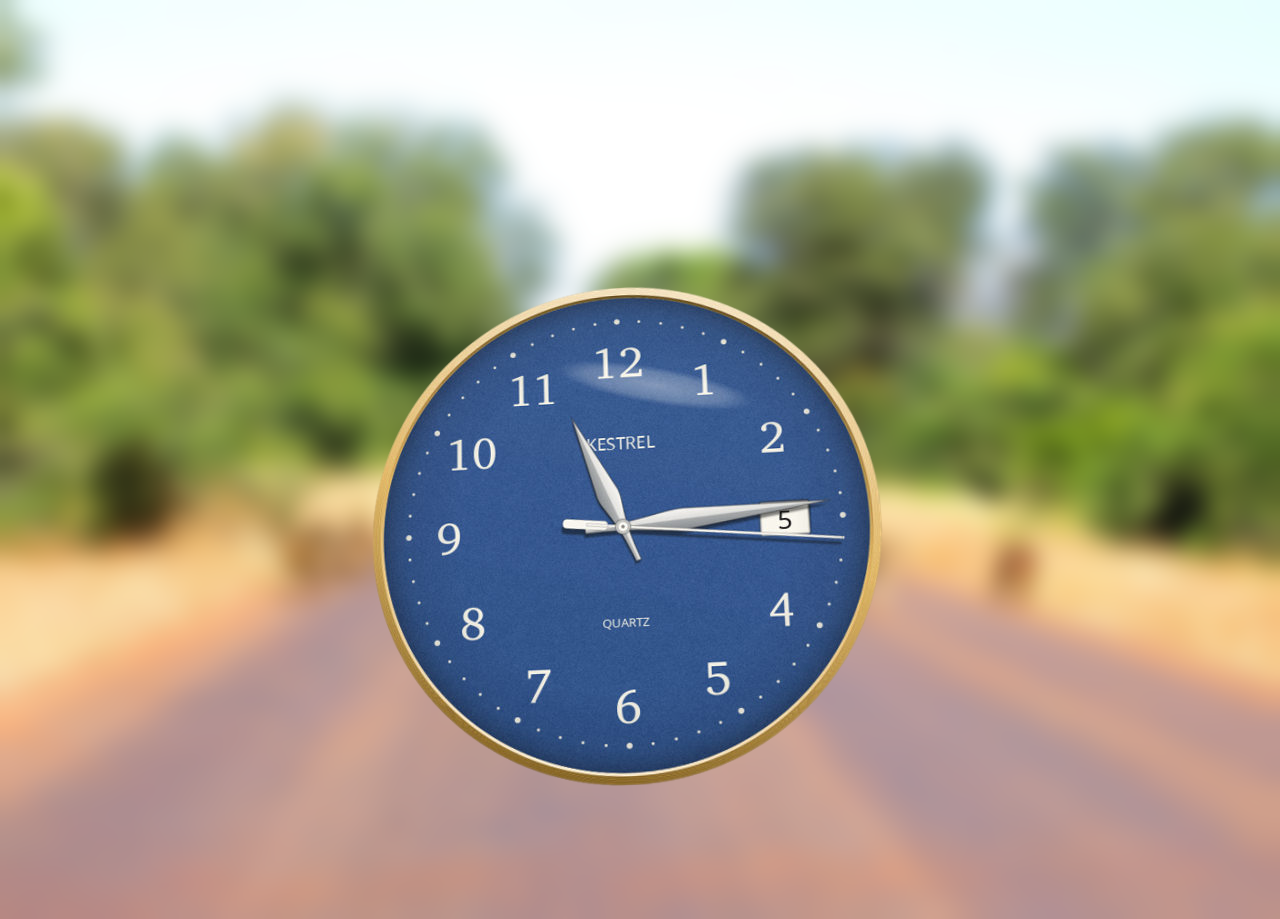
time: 11:14:16
